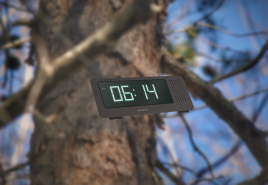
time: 6:14
